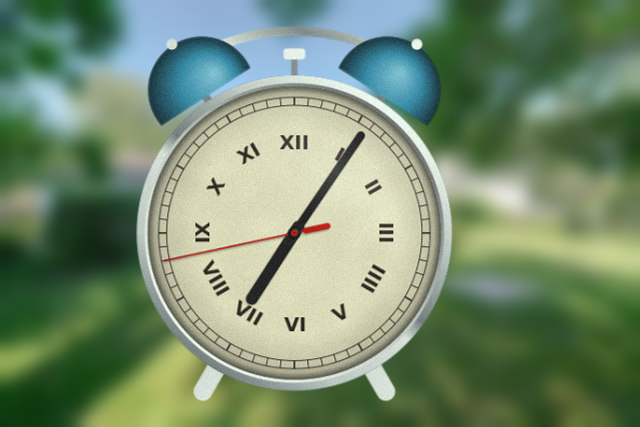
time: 7:05:43
